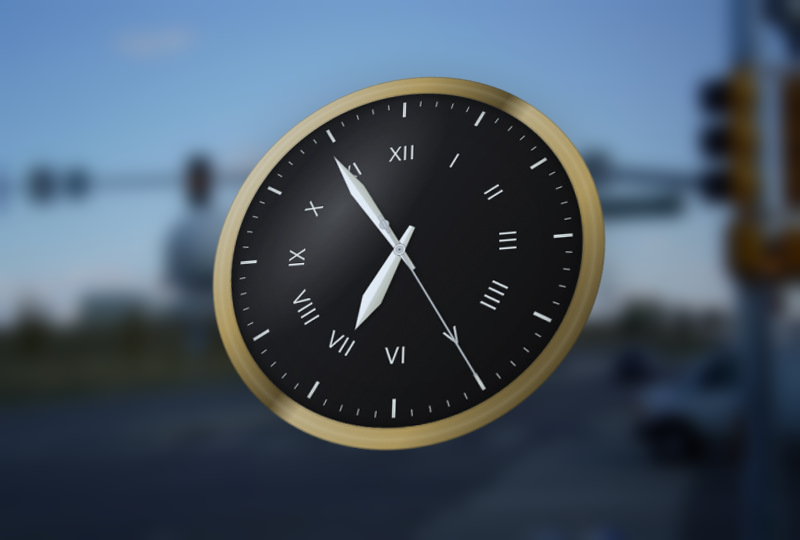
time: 6:54:25
